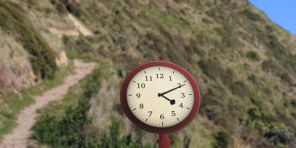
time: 4:11
